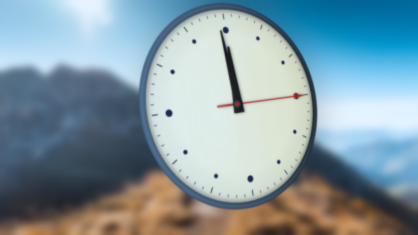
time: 11:59:15
